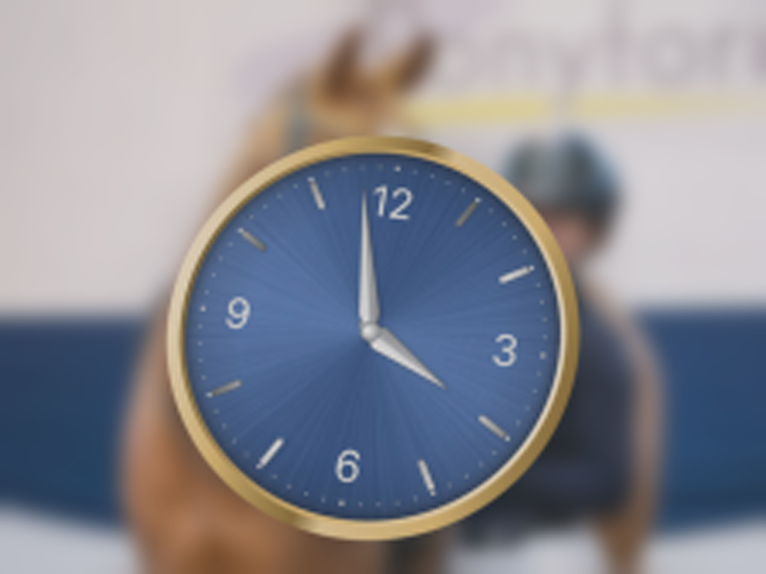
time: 3:58
